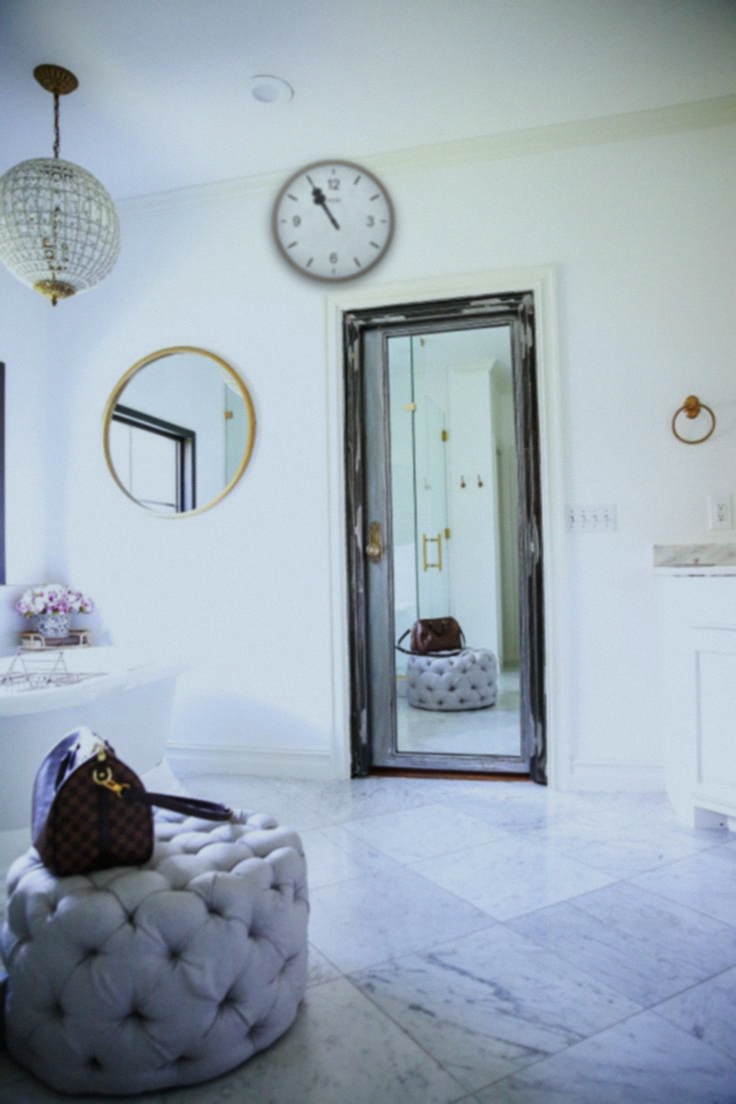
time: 10:55
